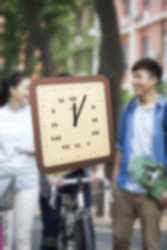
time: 12:05
